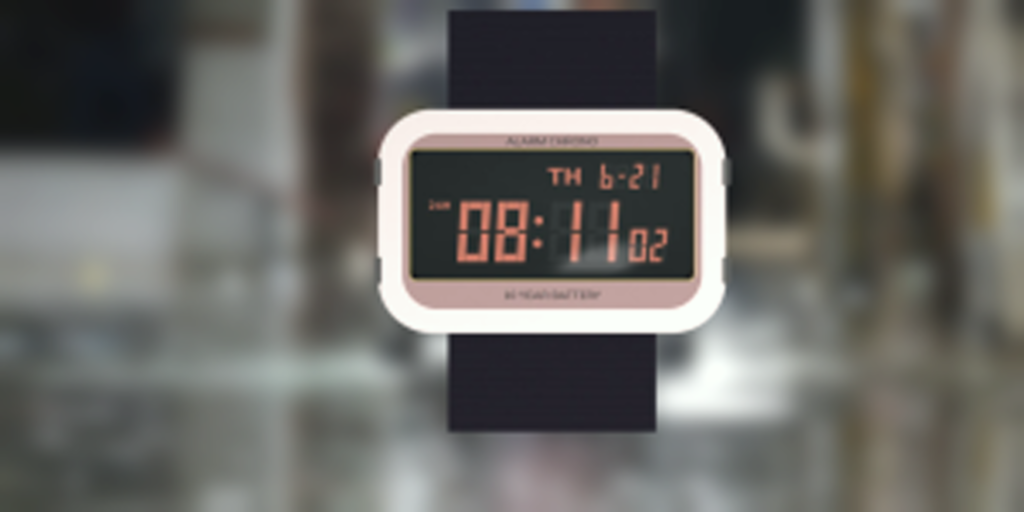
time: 8:11:02
